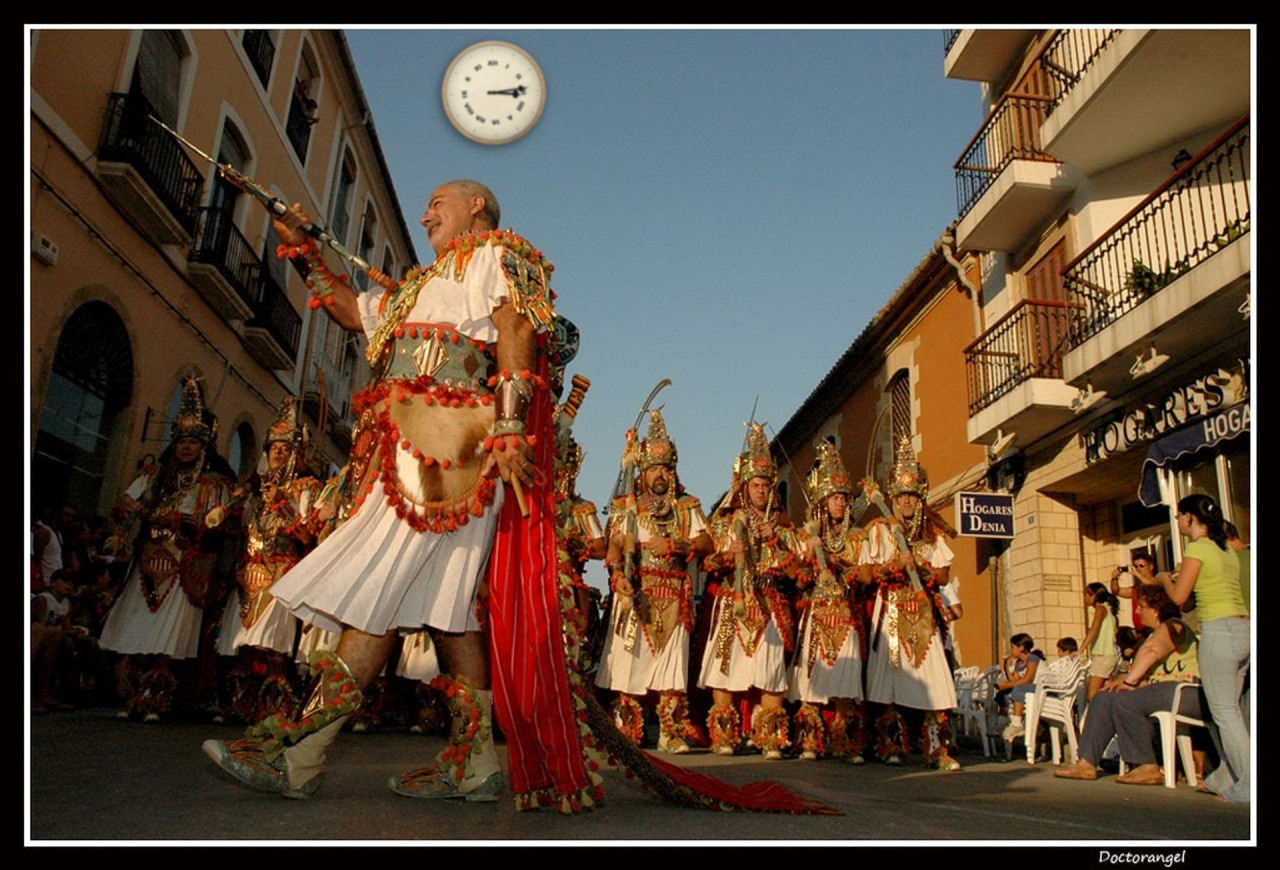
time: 3:14
